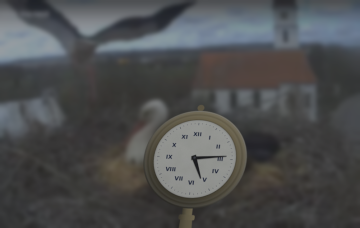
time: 5:14
